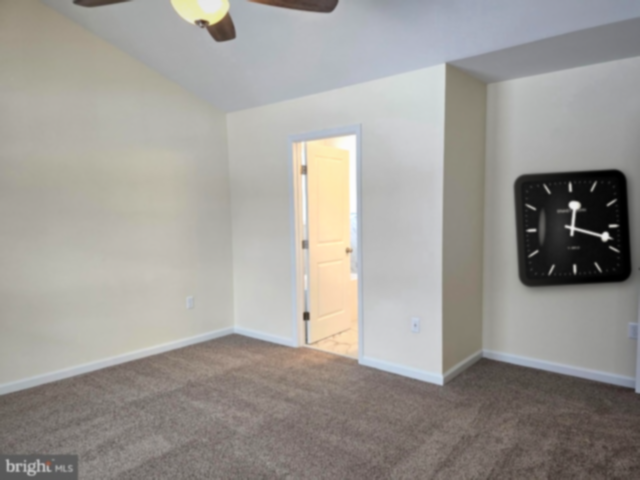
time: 12:18
